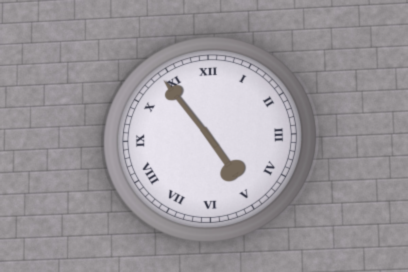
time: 4:54
